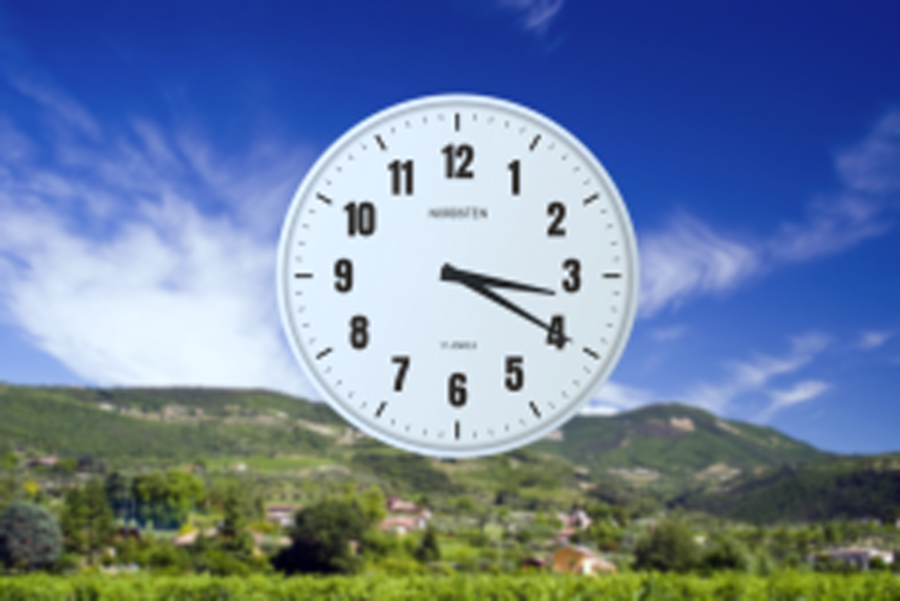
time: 3:20
